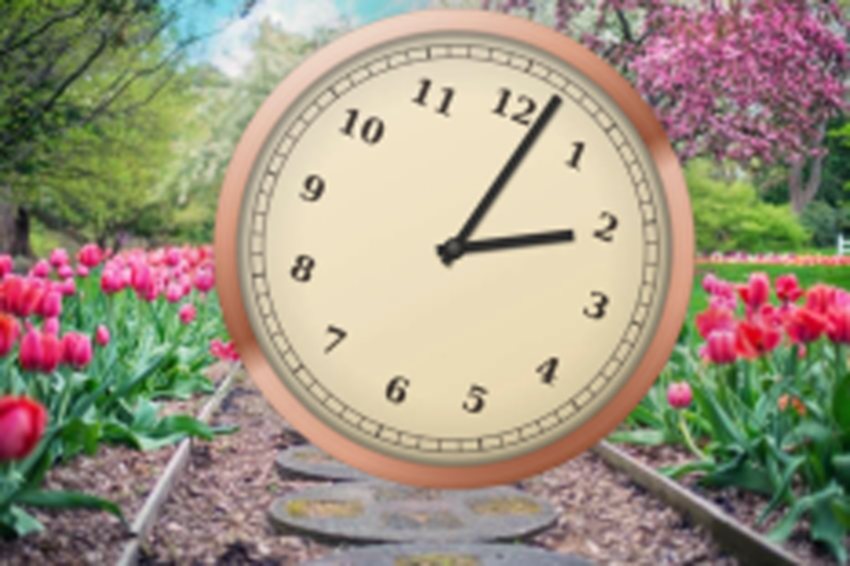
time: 2:02
